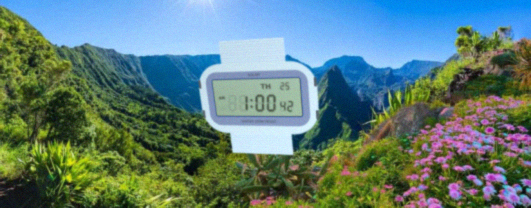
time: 1:00:42
